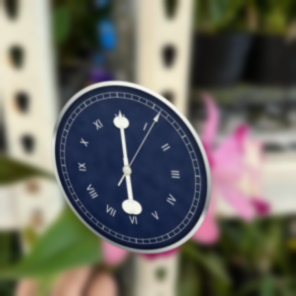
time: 6:00:06
